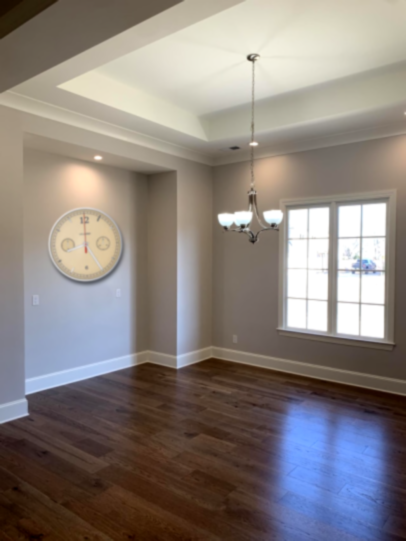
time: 8:25
